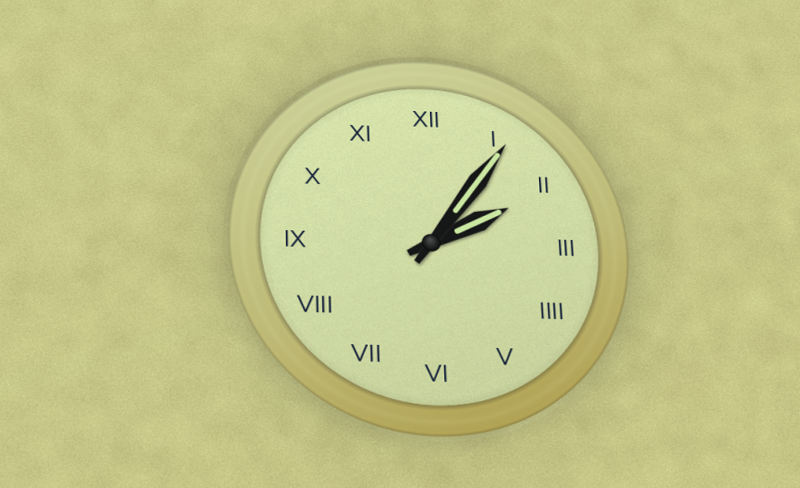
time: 2:06
